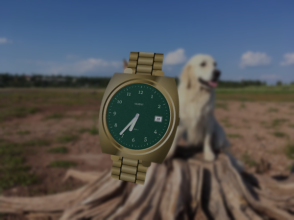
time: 6:36
